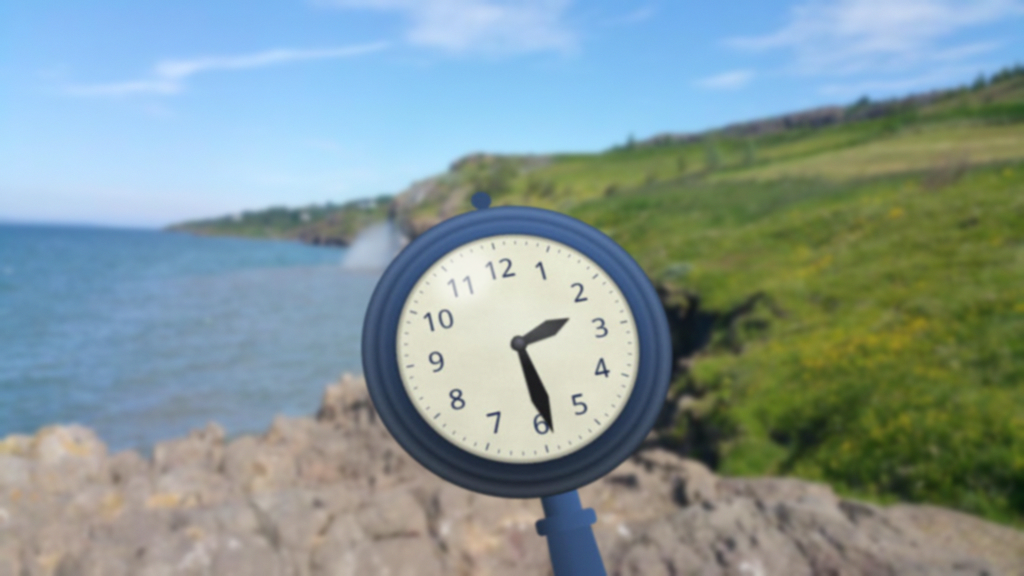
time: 2:29
